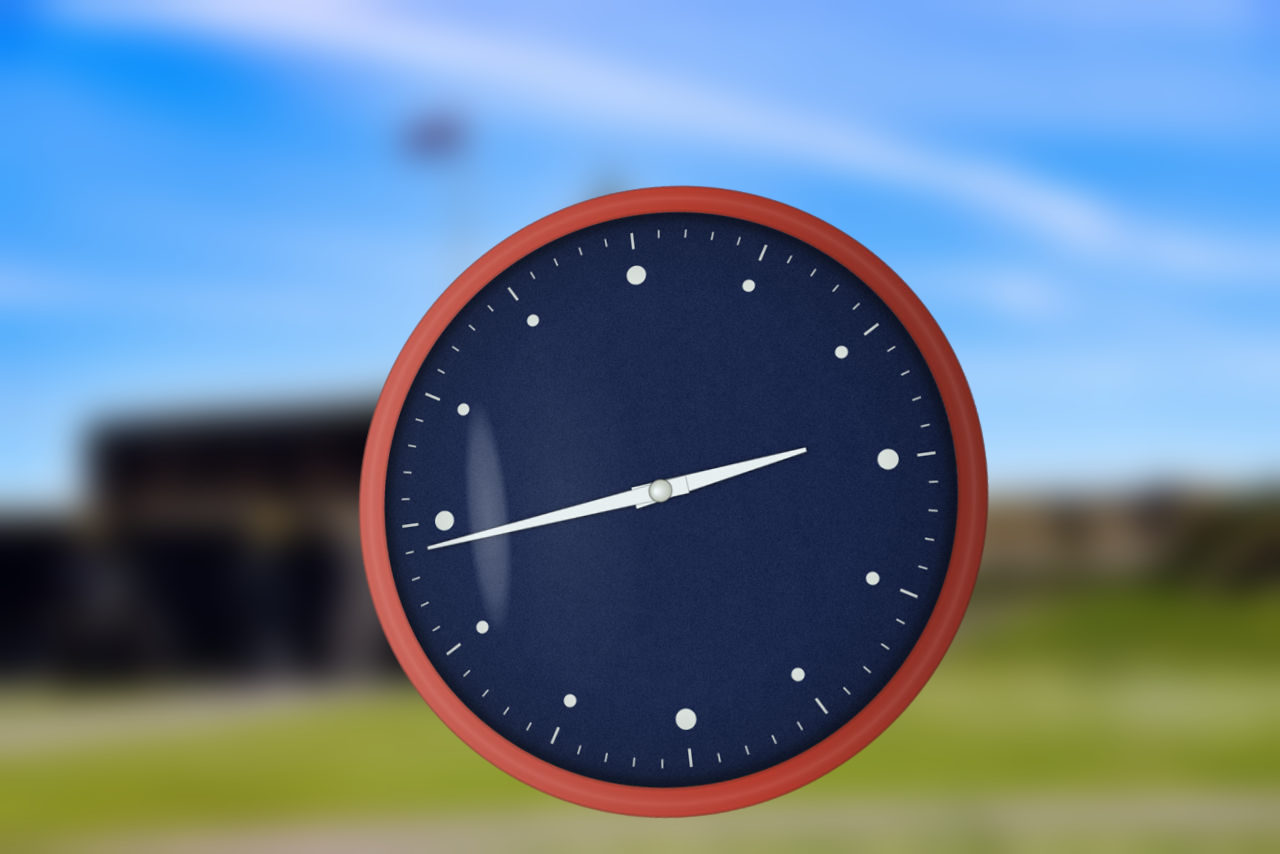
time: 2:44
